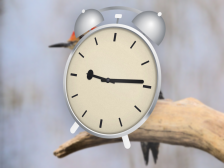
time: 9:14
